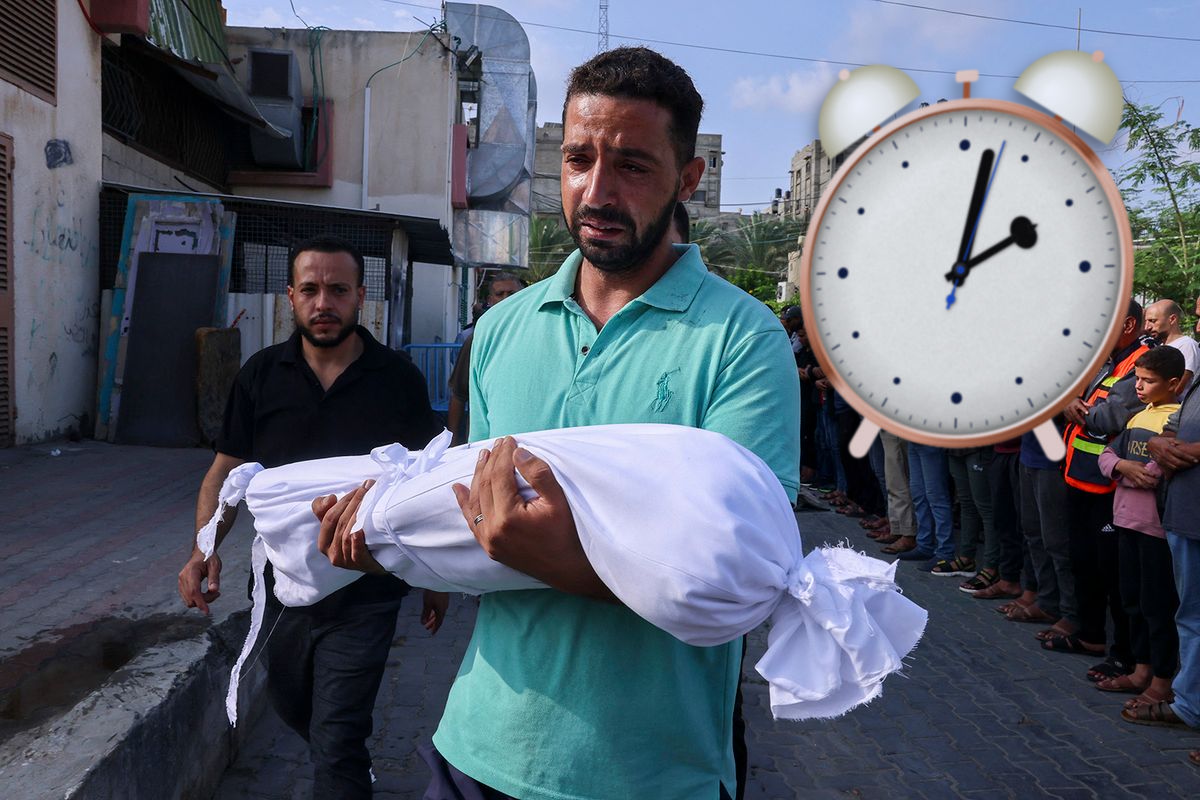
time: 2:02:03
